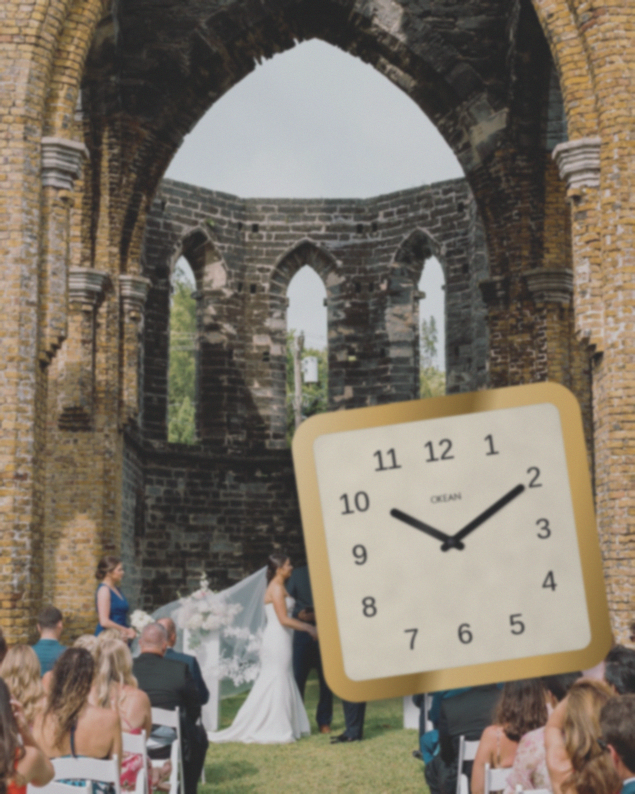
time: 10:10
